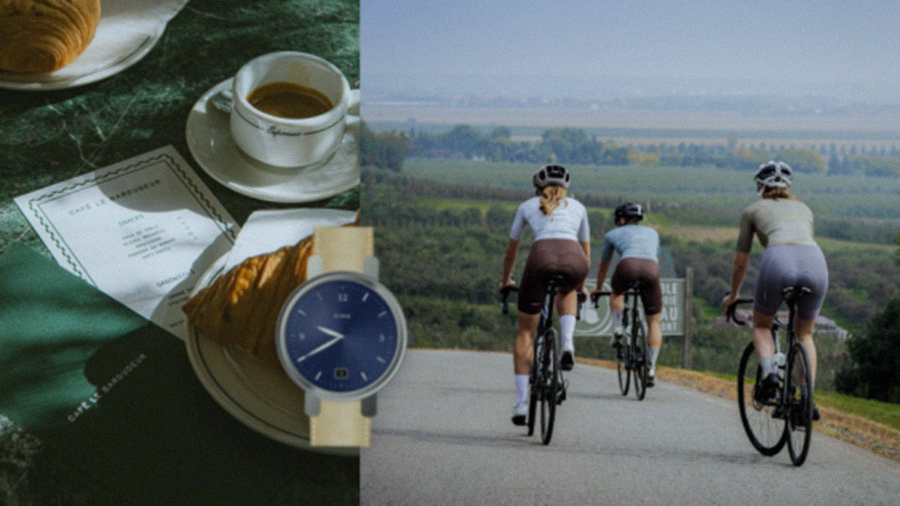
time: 9:40
